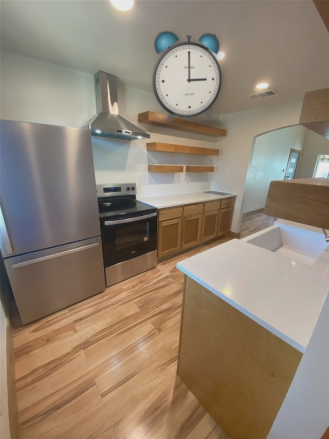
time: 3:00
